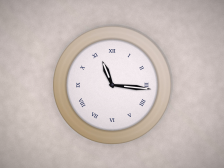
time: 11:16
